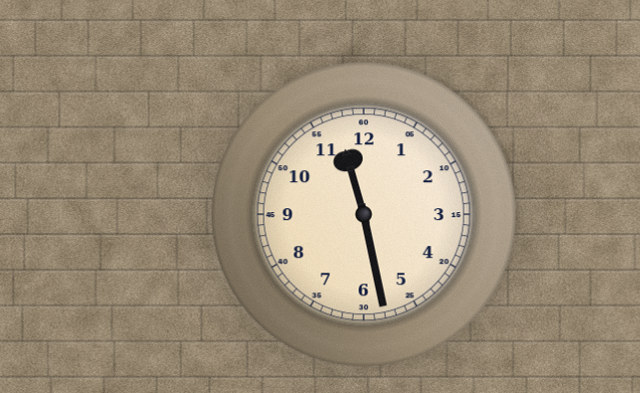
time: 11:28
